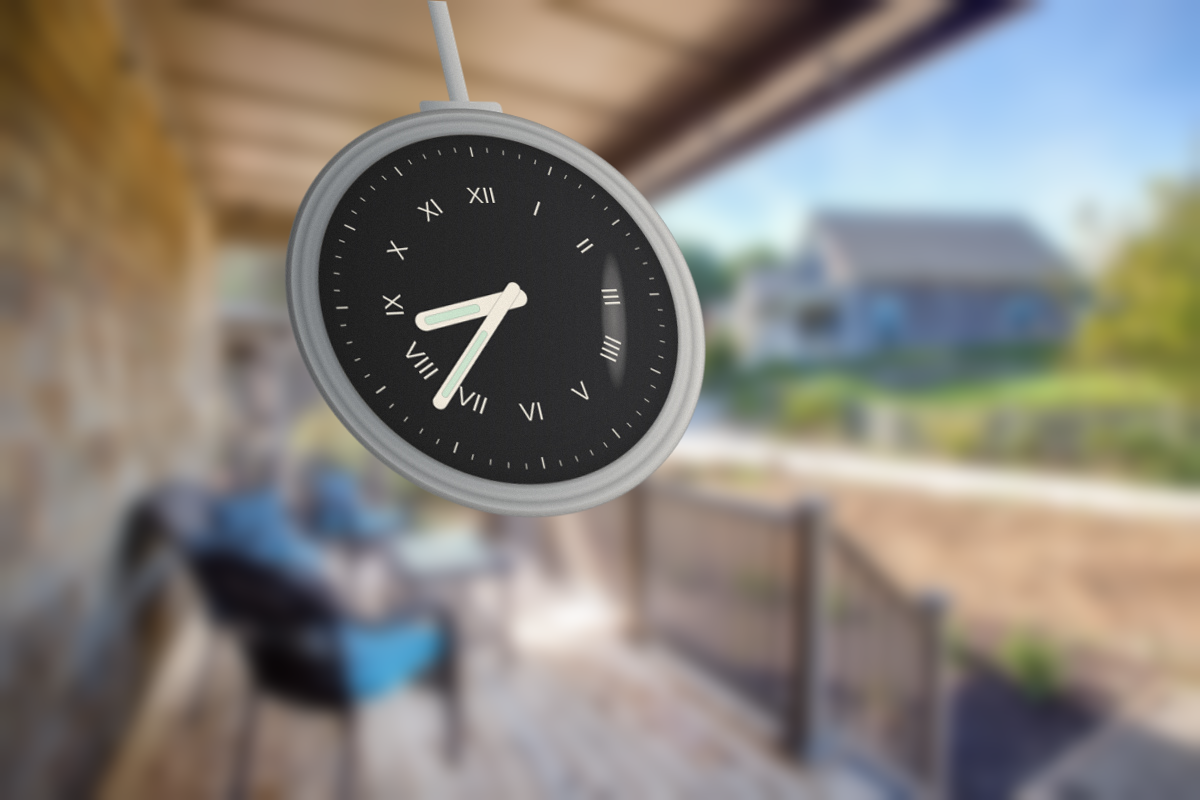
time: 8:37
